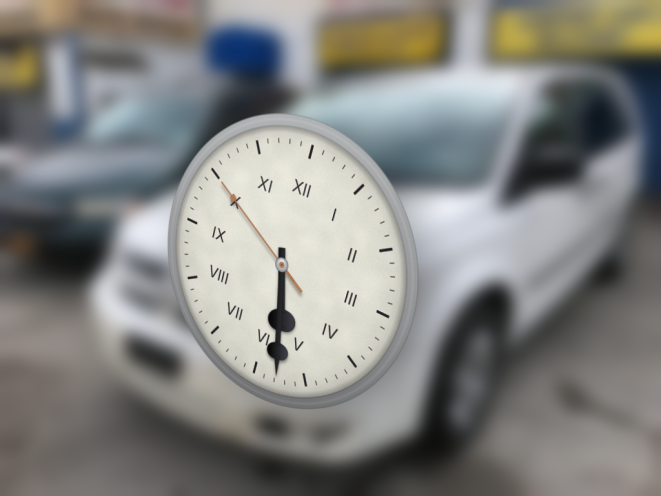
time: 5:27:50
